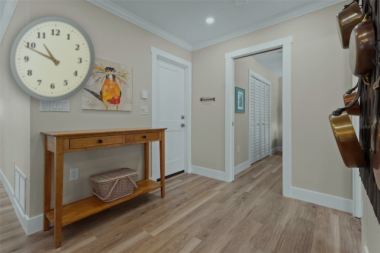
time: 10:49
